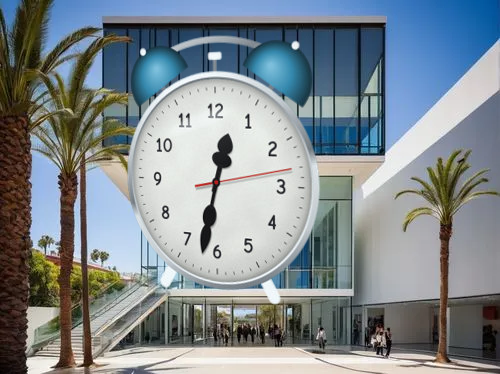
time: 12:32:13
